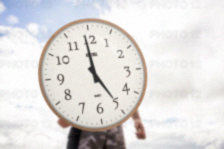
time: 4:59
